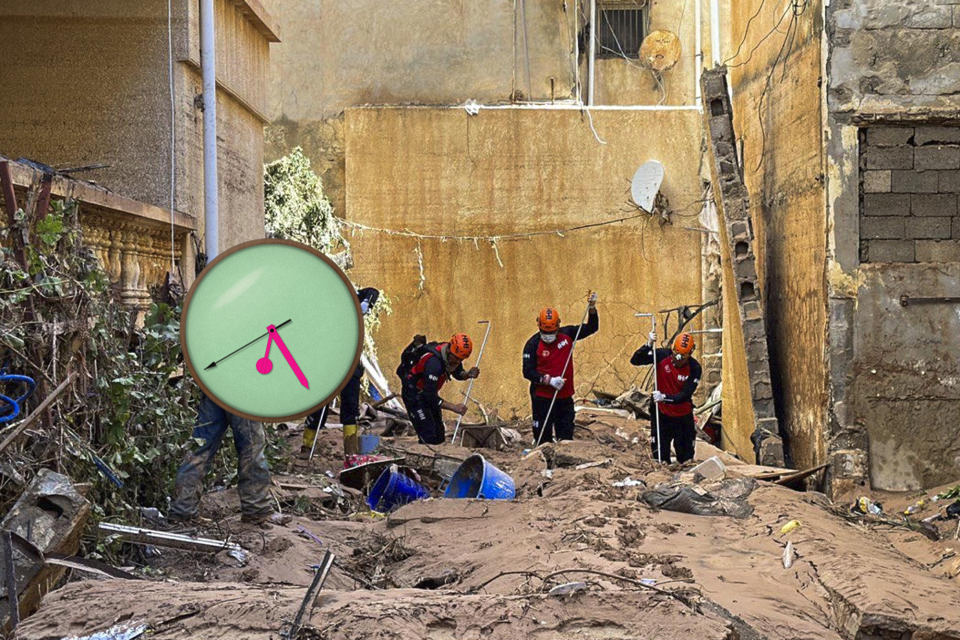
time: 6:24:40
